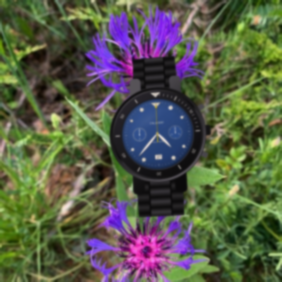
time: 4:37
